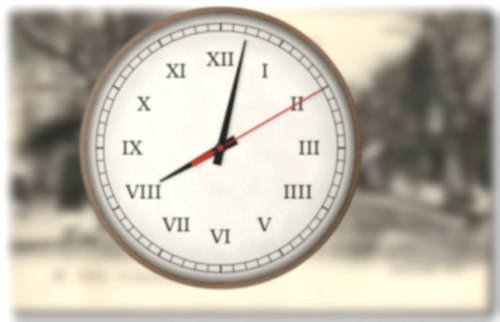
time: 8:02:10
